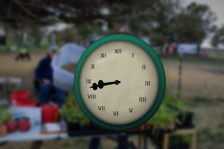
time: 8:43
